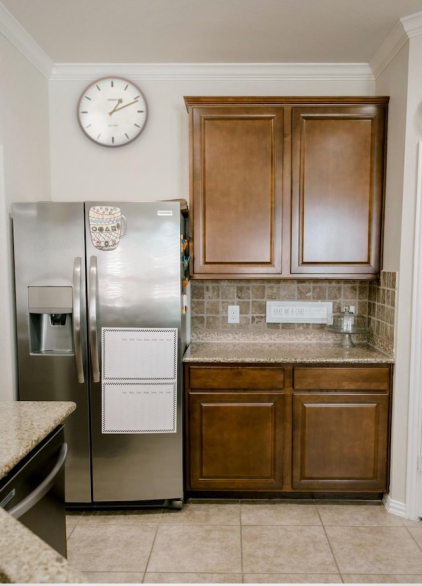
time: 1:11
